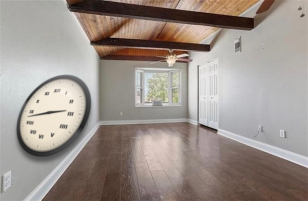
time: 2:43
